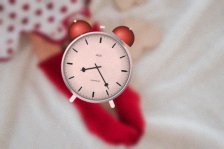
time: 8:24
